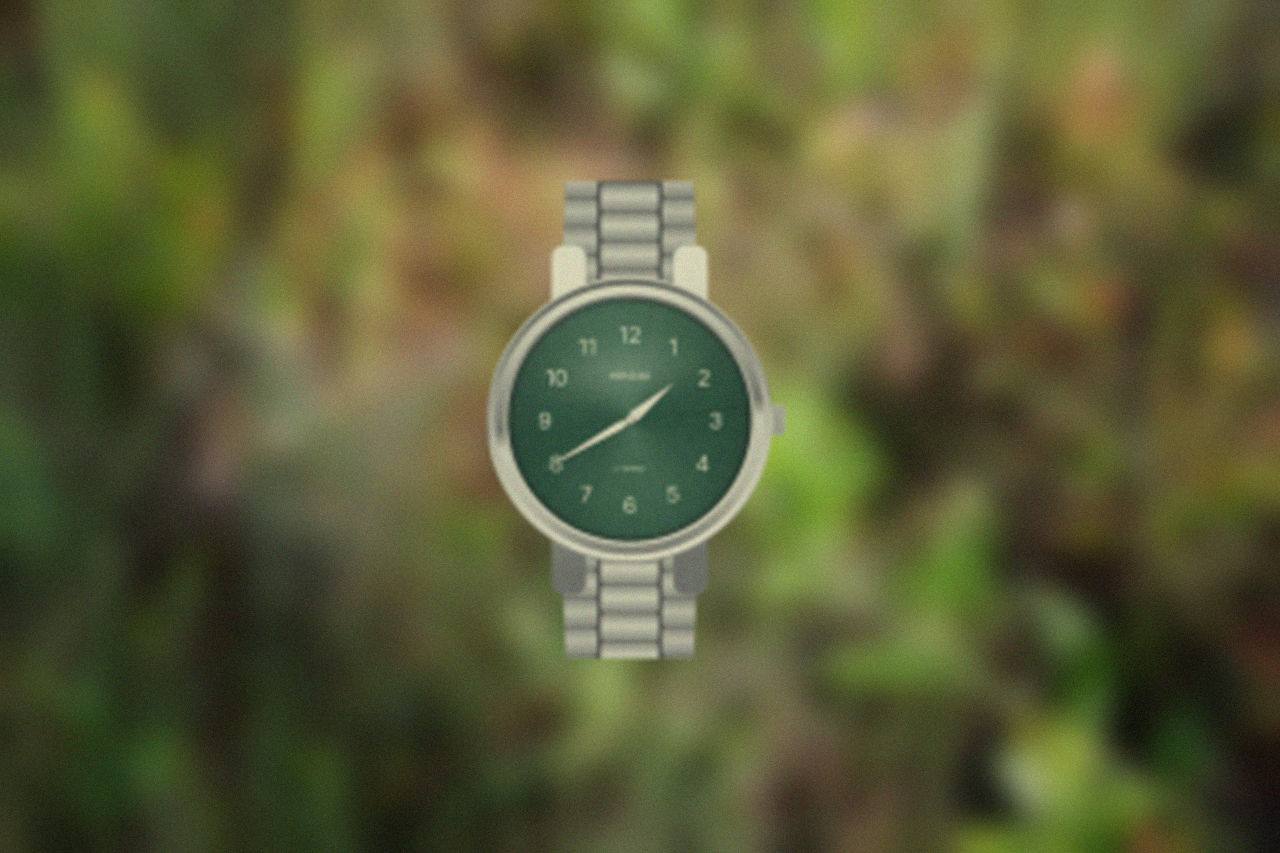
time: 1:40
